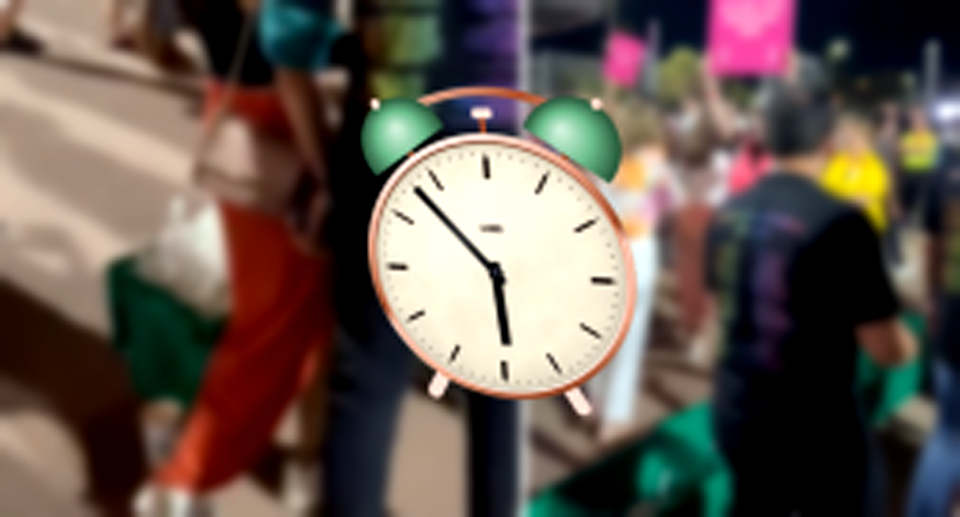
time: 5:53
